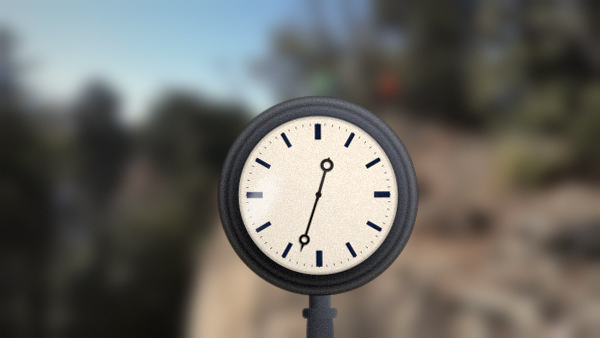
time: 12:33
